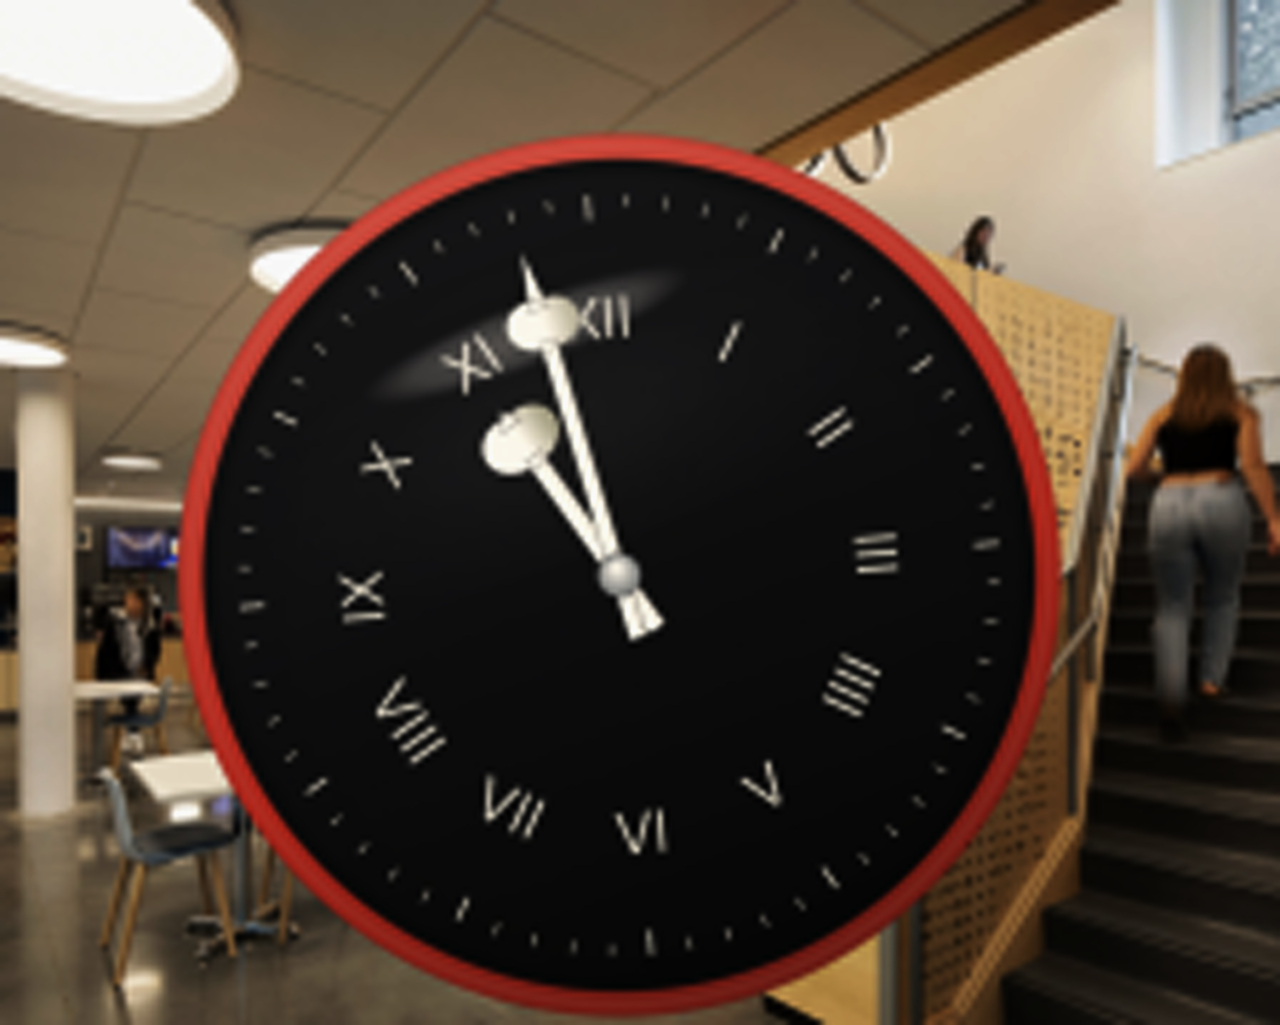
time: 10:58
